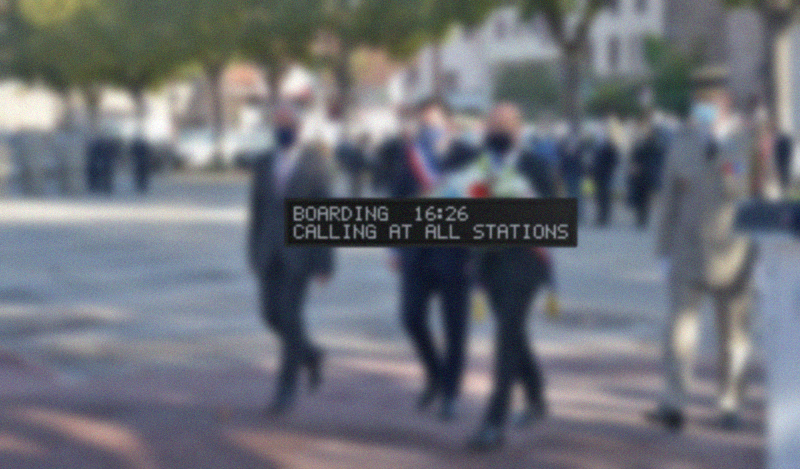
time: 16:26
